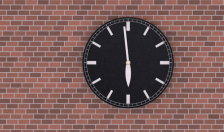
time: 5:59
